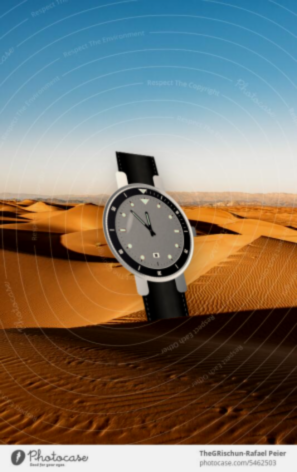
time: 11:53
